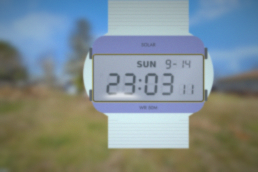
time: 23:03:11
